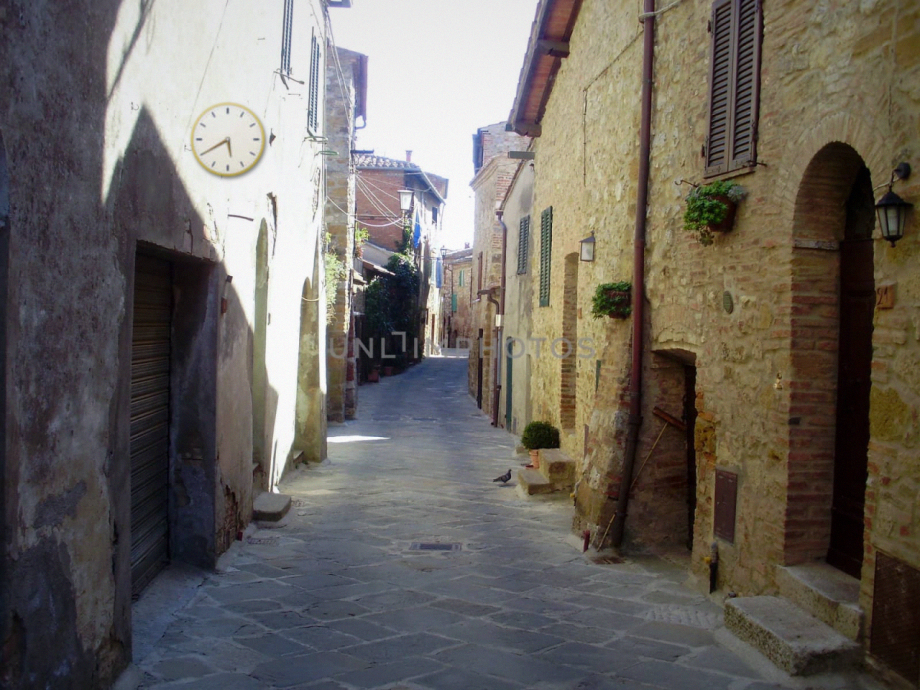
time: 5:40
